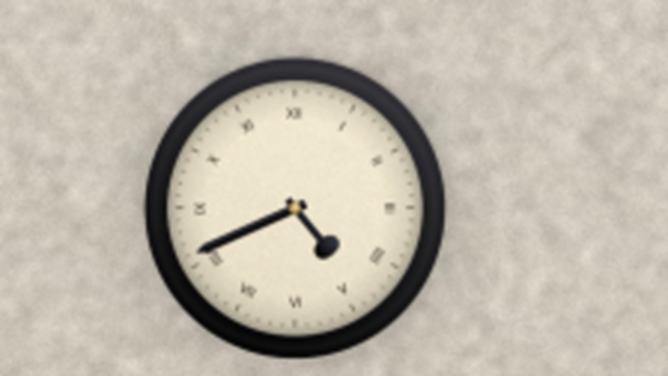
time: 4:41
